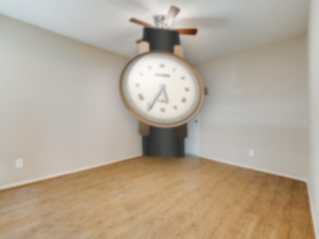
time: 5:35
